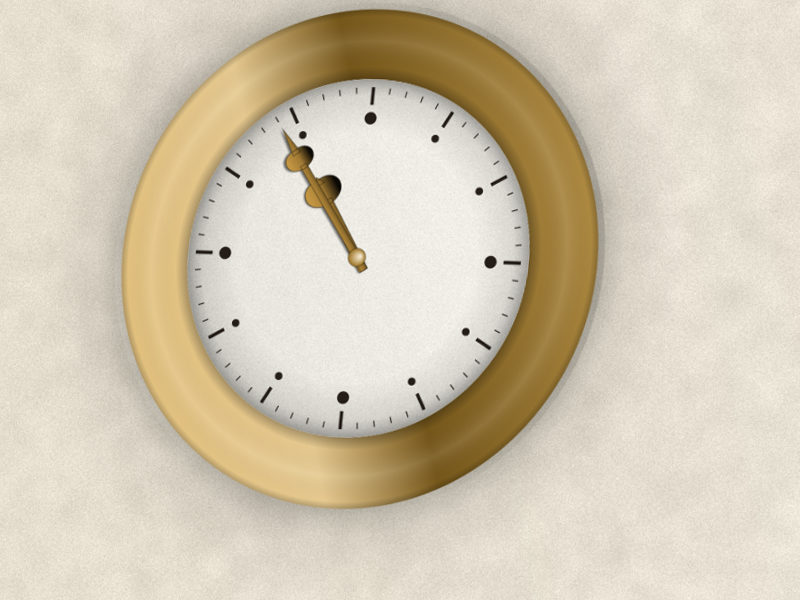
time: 10:54
